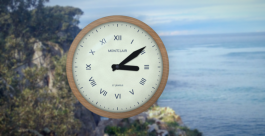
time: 3:09
